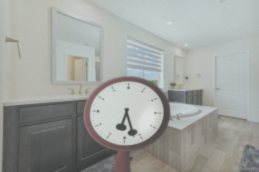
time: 6:27
